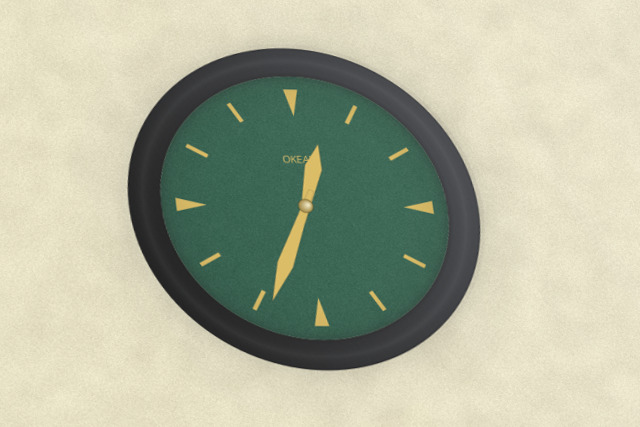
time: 12:34
